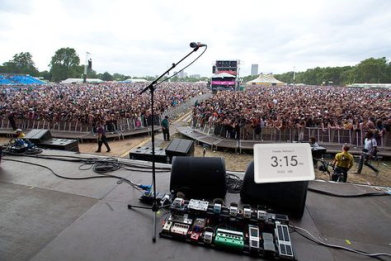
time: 3:15
